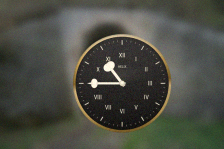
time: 10:45
